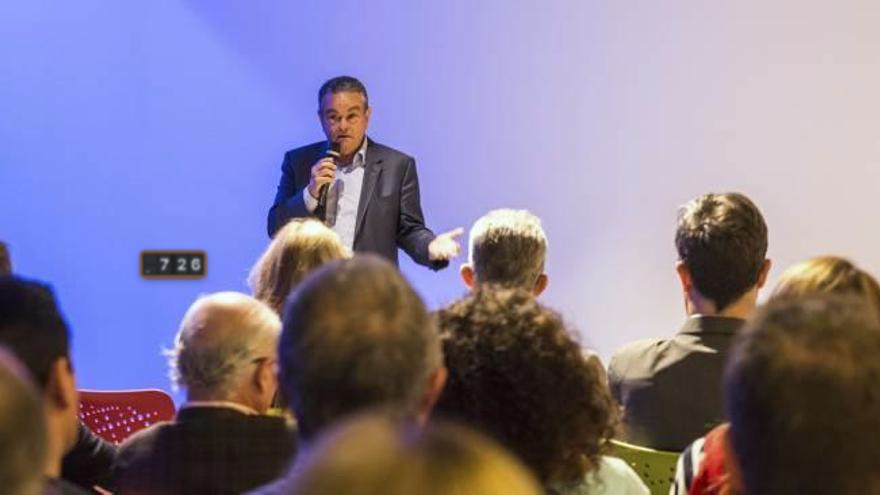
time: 7:26
